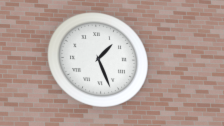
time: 1:27
